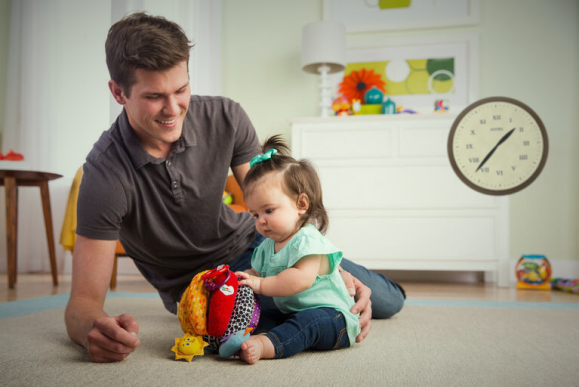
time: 1:37
